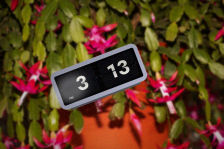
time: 3:13
